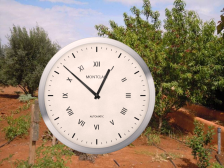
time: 12:52
